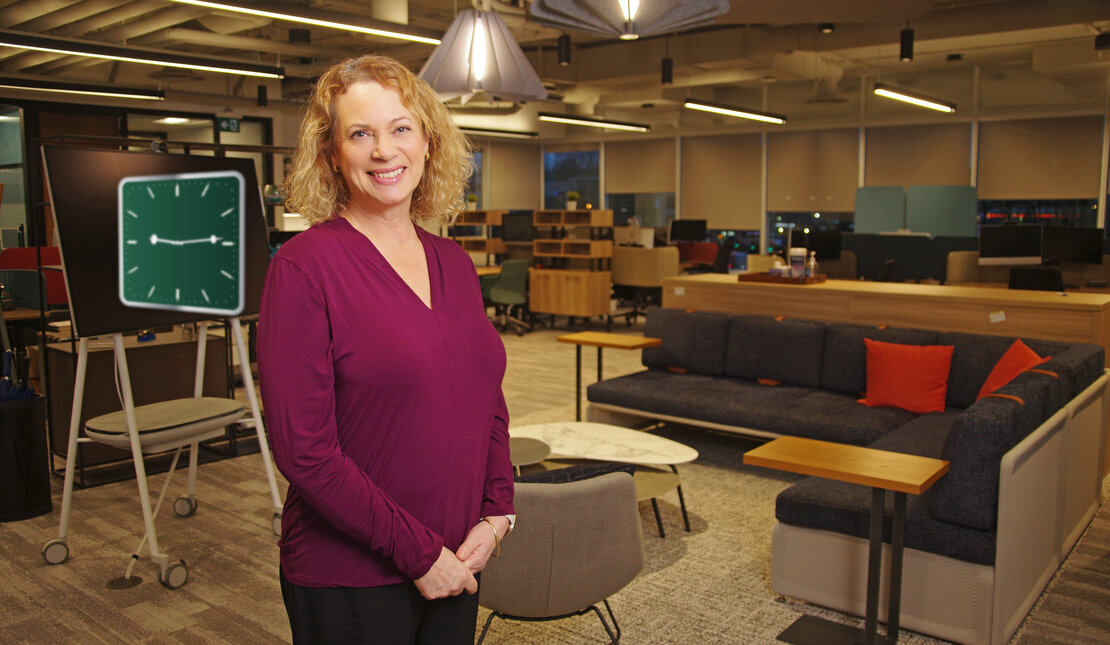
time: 9:14
